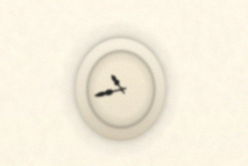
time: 10:43
